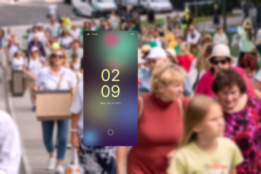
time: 2:09
